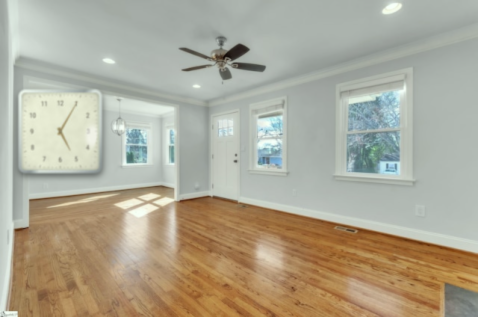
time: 5:05
